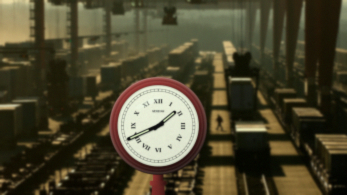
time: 1:41
